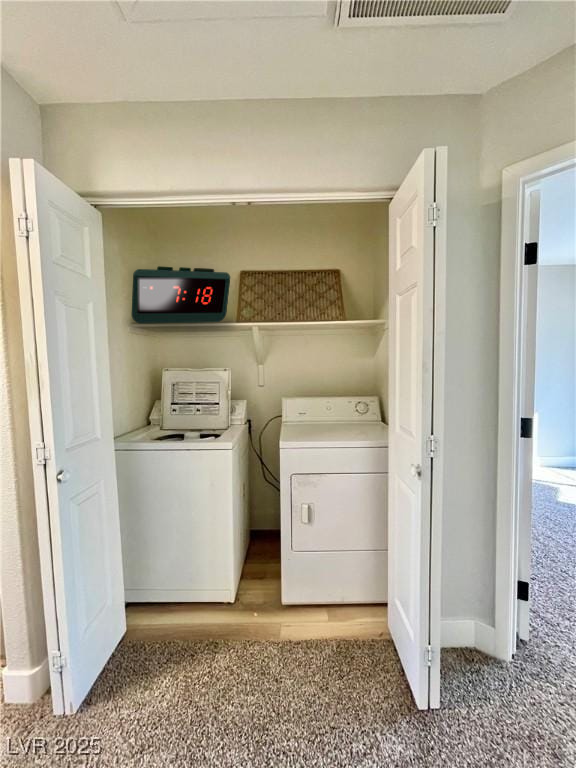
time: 7:18
